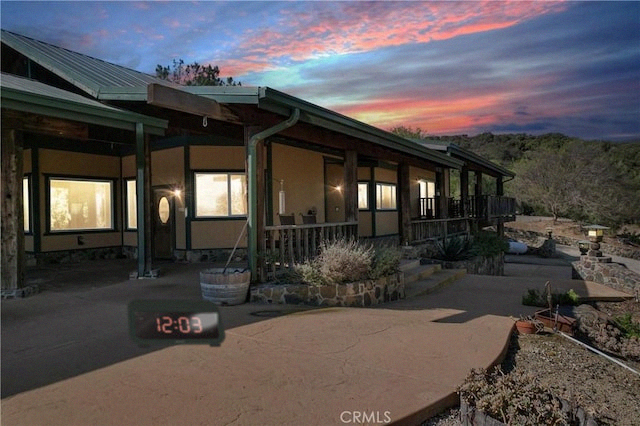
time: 12:03
